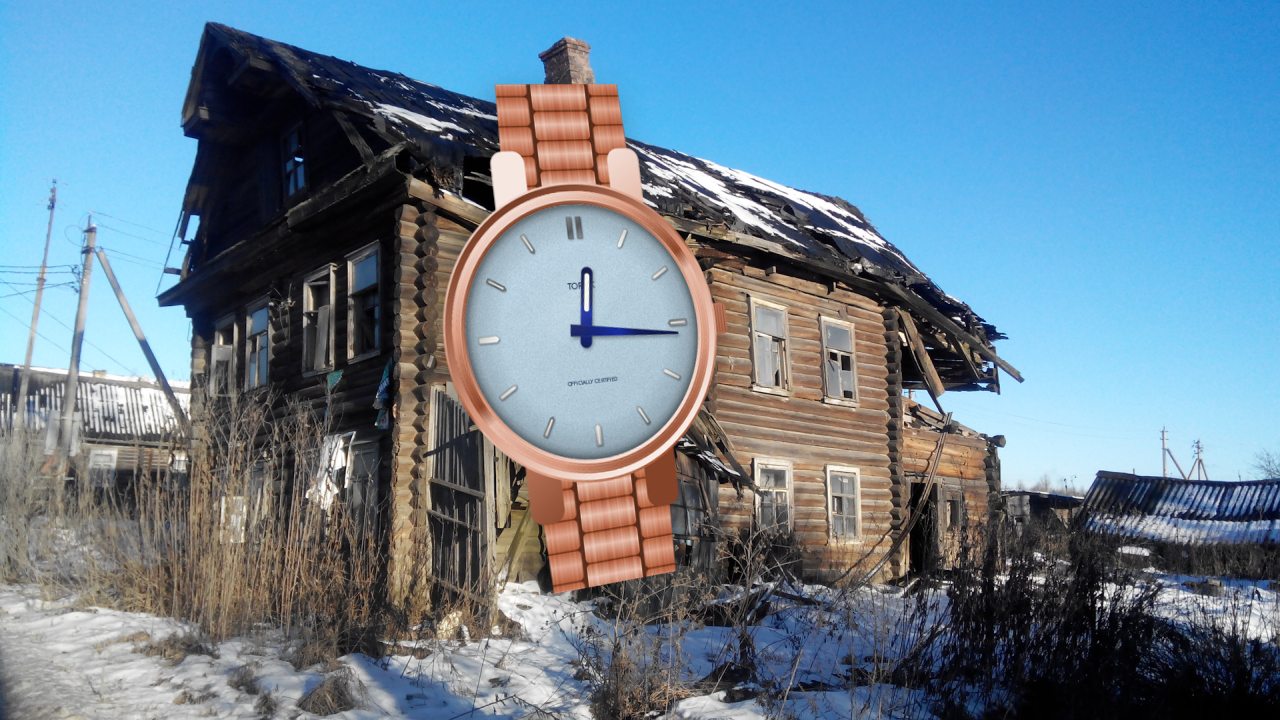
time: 12:16
